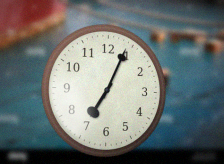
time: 7:04
